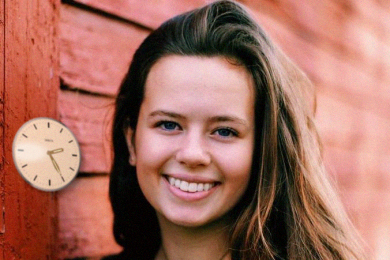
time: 2:25
